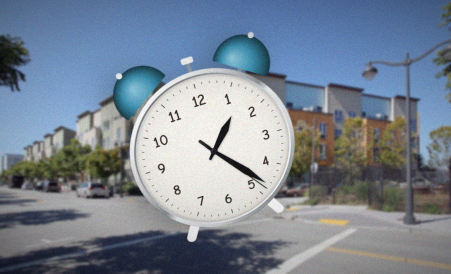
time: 1:23:24
